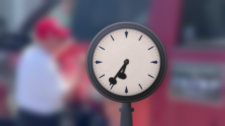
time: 6:36
